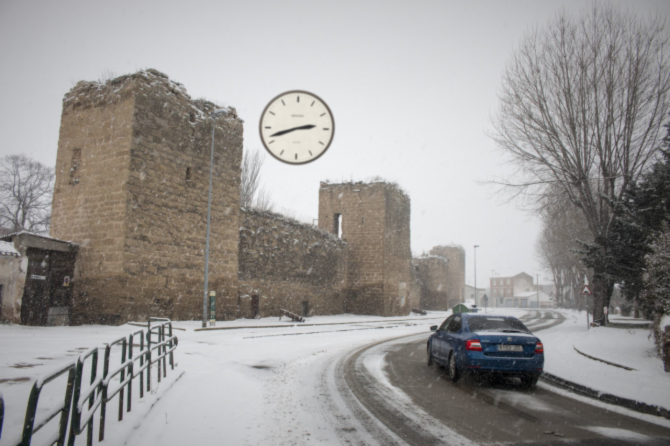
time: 2:42
